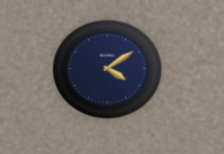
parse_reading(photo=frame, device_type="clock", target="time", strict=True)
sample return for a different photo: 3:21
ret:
4:09
